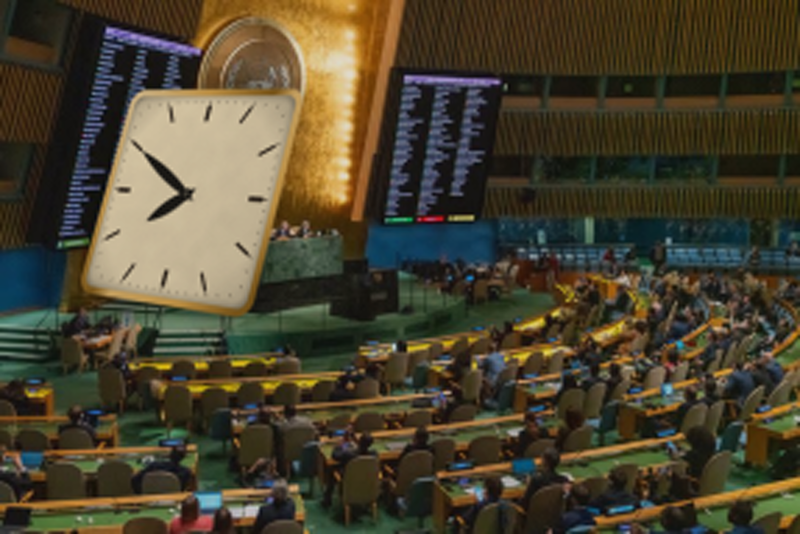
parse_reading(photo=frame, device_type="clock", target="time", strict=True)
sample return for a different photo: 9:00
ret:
7:50
